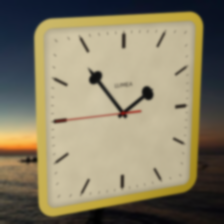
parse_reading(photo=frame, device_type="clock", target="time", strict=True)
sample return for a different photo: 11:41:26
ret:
1:53:45
